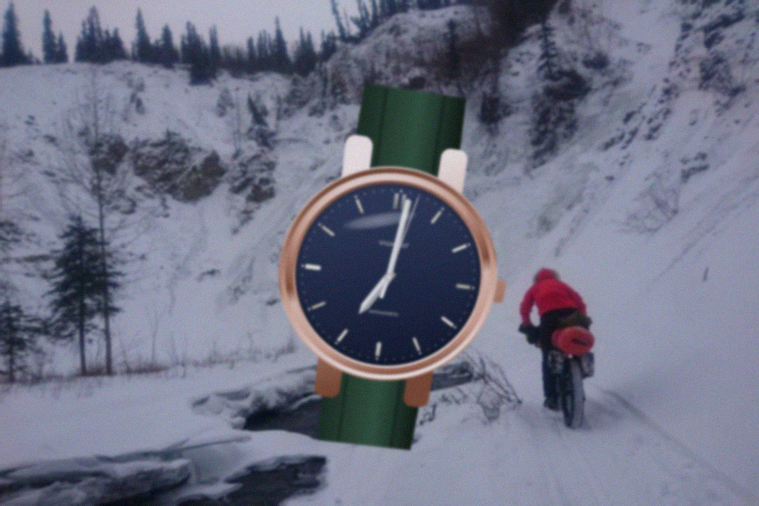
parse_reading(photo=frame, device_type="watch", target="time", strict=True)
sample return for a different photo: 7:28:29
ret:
7:01:02
